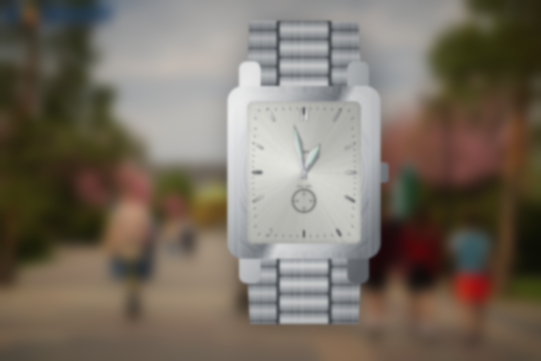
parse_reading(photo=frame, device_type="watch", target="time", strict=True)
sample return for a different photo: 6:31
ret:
12:58
